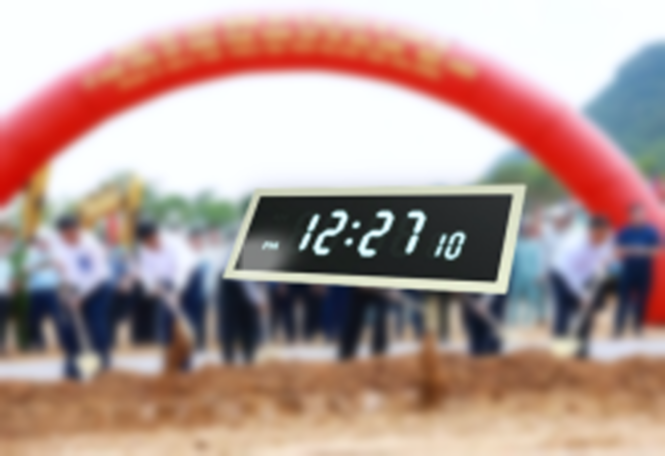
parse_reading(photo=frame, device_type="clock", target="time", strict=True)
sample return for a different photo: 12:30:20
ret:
12:27:10
